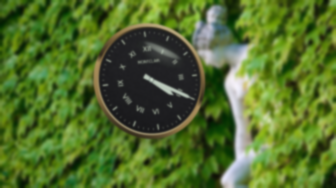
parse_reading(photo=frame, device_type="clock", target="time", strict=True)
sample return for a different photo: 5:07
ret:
4:20
